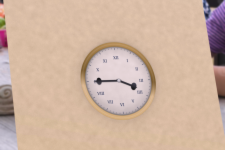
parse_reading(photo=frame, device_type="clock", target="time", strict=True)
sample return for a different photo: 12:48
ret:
3:45
